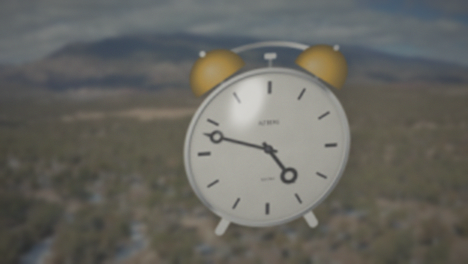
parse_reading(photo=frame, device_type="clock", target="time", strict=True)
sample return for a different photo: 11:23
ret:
4:48
